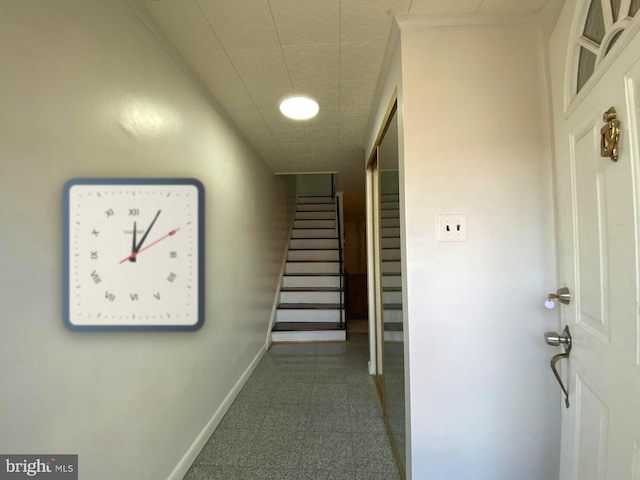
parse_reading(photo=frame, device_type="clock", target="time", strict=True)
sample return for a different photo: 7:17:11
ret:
12:05:10
